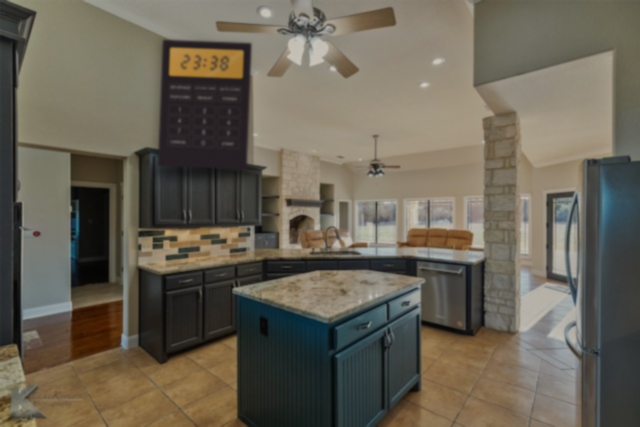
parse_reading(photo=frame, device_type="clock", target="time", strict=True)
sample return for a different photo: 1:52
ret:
23:38
